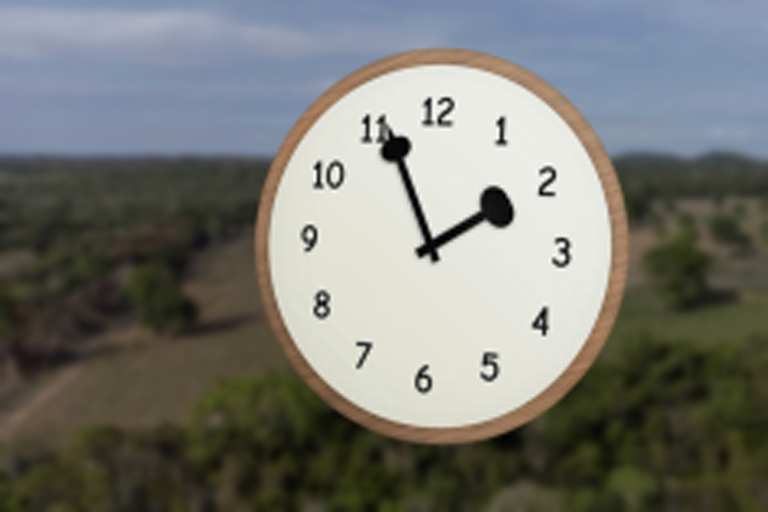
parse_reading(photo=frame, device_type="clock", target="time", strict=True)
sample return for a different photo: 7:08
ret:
1:56
